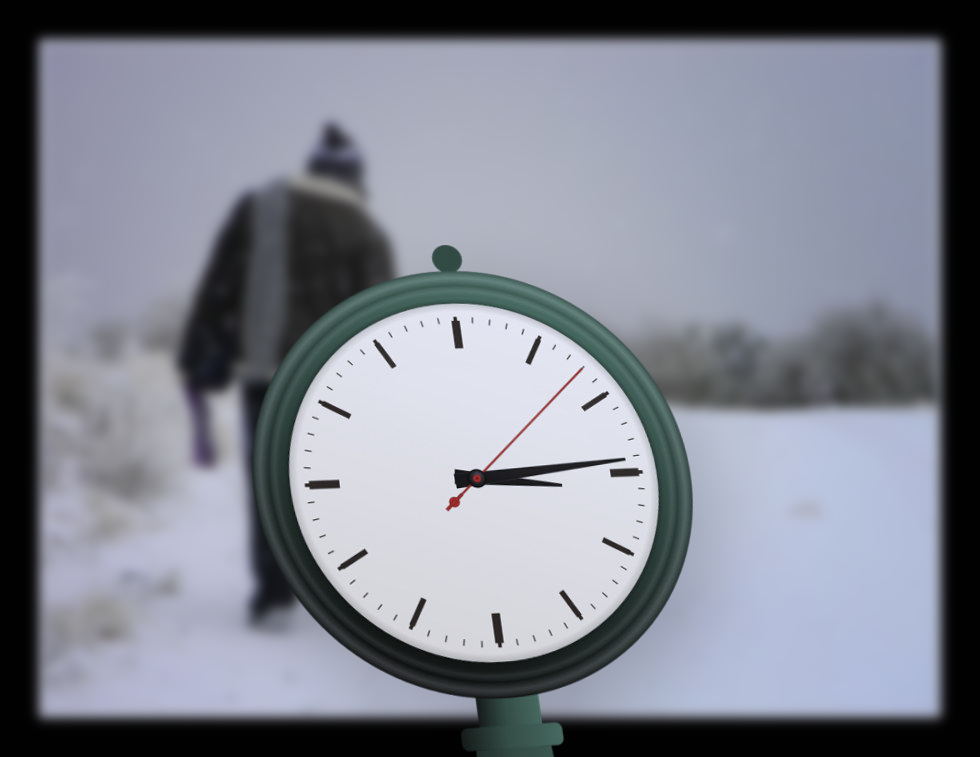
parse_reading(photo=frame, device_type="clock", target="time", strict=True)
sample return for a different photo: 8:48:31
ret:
3:14:08
